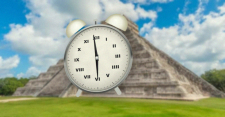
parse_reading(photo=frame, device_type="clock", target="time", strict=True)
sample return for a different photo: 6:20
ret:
5:59
